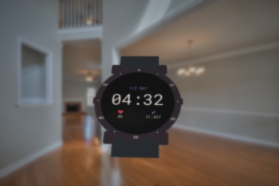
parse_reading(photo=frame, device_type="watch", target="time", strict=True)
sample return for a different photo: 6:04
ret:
4:32
